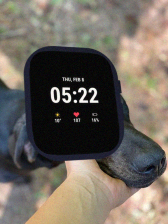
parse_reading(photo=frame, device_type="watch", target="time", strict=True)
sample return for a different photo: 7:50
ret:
5:22
